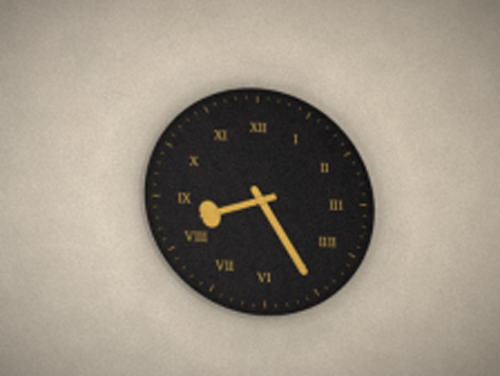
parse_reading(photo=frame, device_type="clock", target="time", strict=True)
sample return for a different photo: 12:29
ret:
8:25
